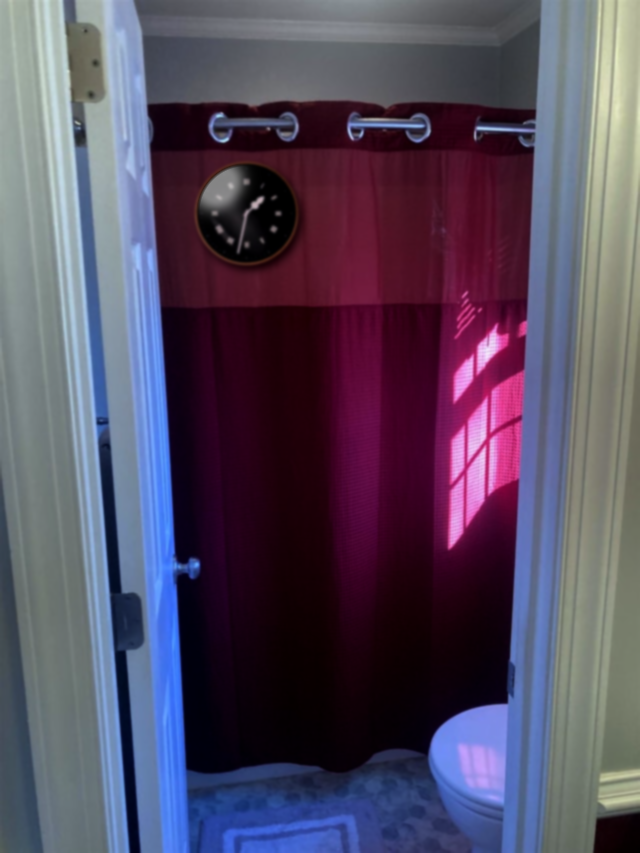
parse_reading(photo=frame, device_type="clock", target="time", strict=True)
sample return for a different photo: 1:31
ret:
1:32
